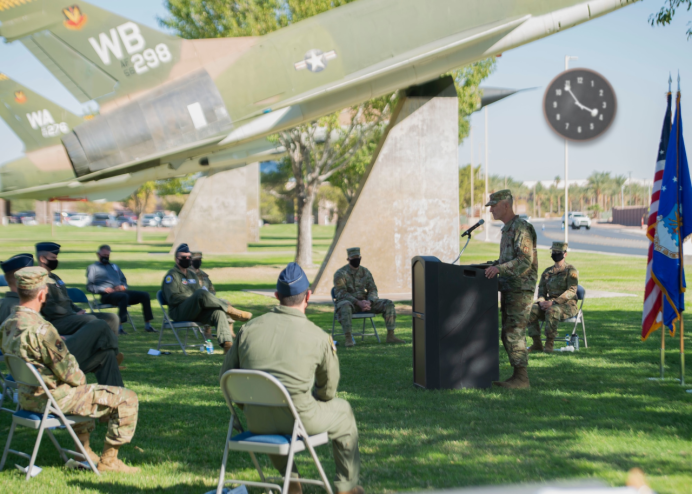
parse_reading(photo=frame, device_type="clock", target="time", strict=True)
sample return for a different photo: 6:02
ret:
3:54
